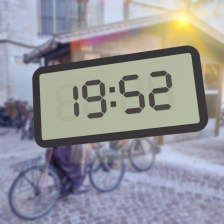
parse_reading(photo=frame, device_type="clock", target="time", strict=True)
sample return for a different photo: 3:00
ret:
19:52
